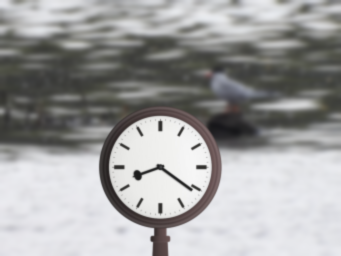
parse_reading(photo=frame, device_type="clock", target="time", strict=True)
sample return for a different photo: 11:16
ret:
8:21
